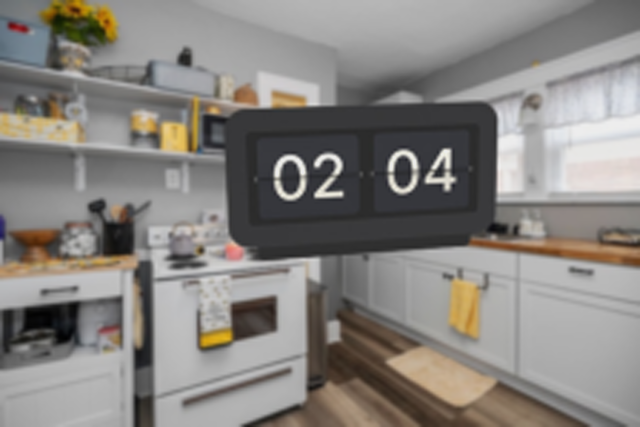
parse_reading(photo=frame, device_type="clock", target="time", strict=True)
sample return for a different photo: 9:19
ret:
2:04
